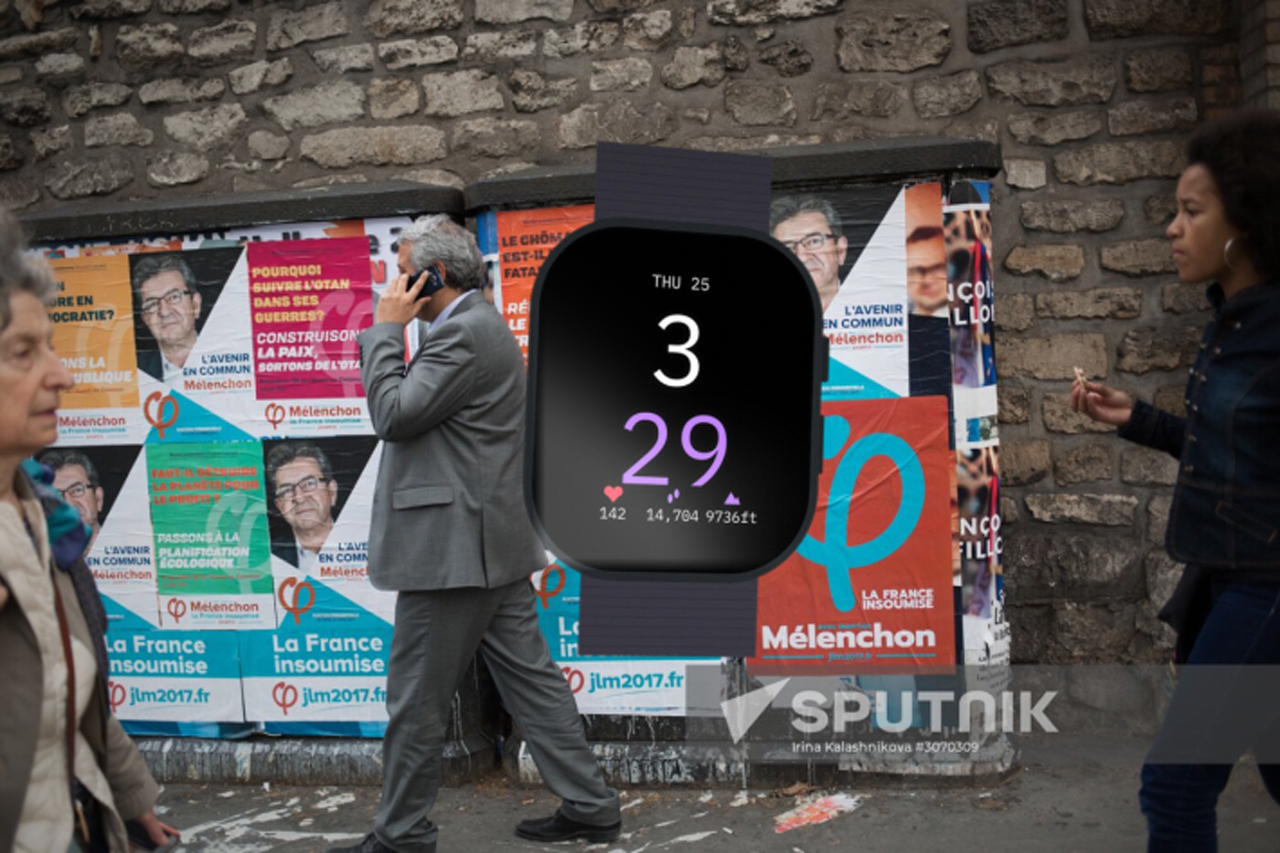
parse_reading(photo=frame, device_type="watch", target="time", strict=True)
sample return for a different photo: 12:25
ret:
3:29
